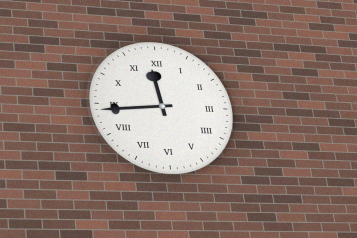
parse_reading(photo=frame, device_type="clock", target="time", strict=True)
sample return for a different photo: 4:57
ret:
11:44
